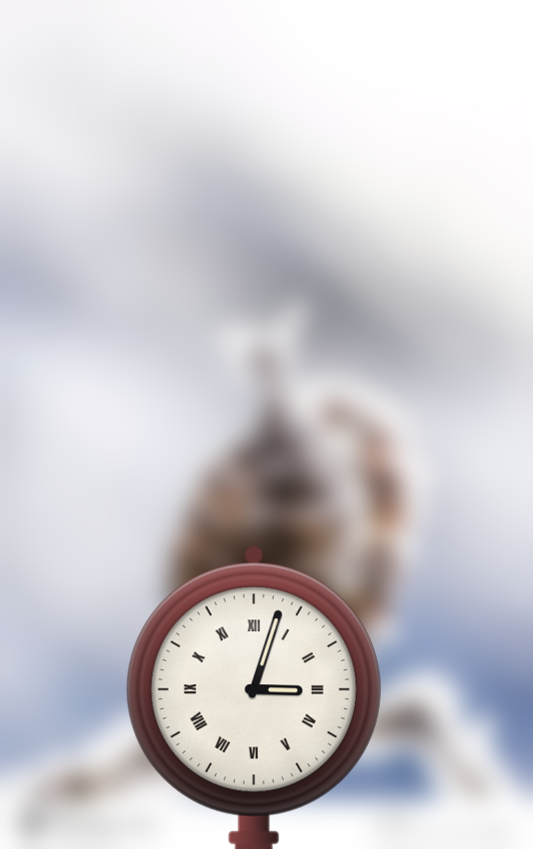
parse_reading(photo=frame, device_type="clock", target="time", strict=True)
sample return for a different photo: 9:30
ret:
3:03
